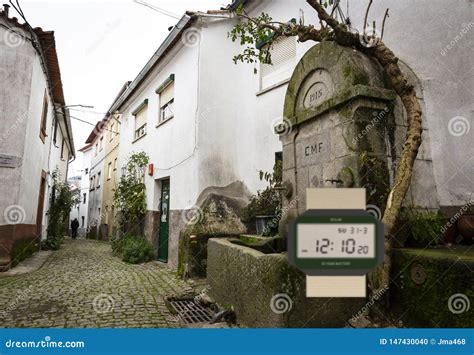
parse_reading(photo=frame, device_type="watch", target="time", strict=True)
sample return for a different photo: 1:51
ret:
12:10
